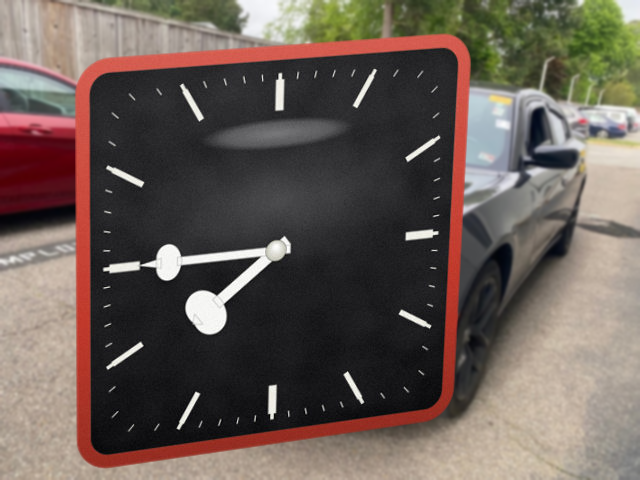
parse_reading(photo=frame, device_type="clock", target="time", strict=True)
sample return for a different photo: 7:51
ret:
7:45
